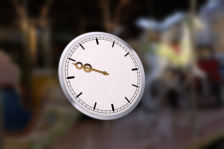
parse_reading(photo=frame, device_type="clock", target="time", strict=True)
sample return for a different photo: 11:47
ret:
9:49
